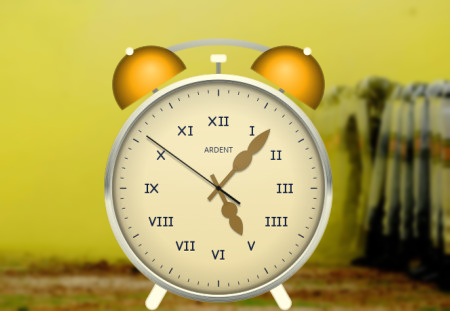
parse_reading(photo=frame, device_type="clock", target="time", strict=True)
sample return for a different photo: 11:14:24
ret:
5:06:51
